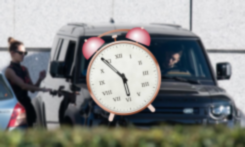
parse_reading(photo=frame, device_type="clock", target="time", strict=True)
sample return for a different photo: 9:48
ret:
5:54
